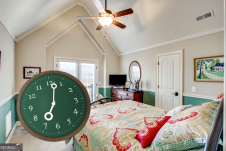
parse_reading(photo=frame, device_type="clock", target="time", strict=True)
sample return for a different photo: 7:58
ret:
7:02
